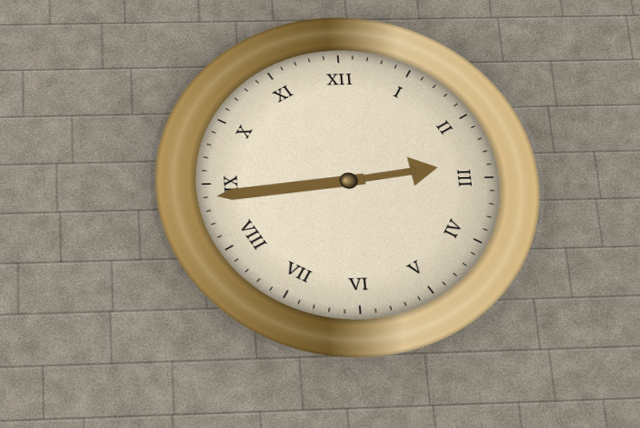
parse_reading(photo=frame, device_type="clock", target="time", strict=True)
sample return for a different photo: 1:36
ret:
2:44
